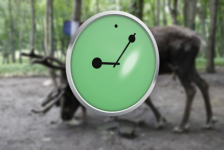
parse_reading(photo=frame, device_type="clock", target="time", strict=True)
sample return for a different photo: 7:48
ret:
9:06
